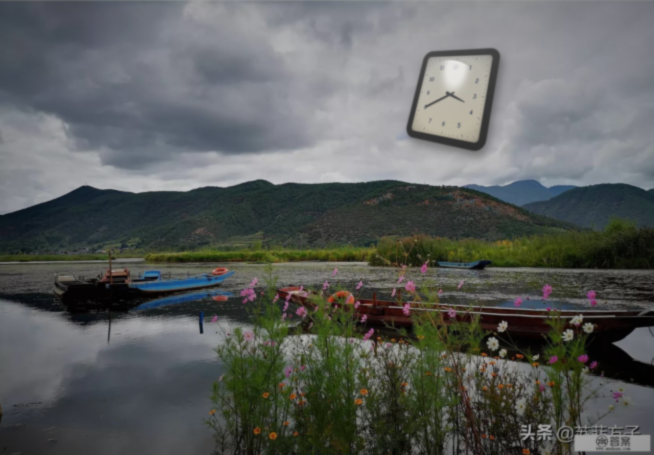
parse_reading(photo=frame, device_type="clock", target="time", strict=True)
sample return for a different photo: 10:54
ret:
3:40
